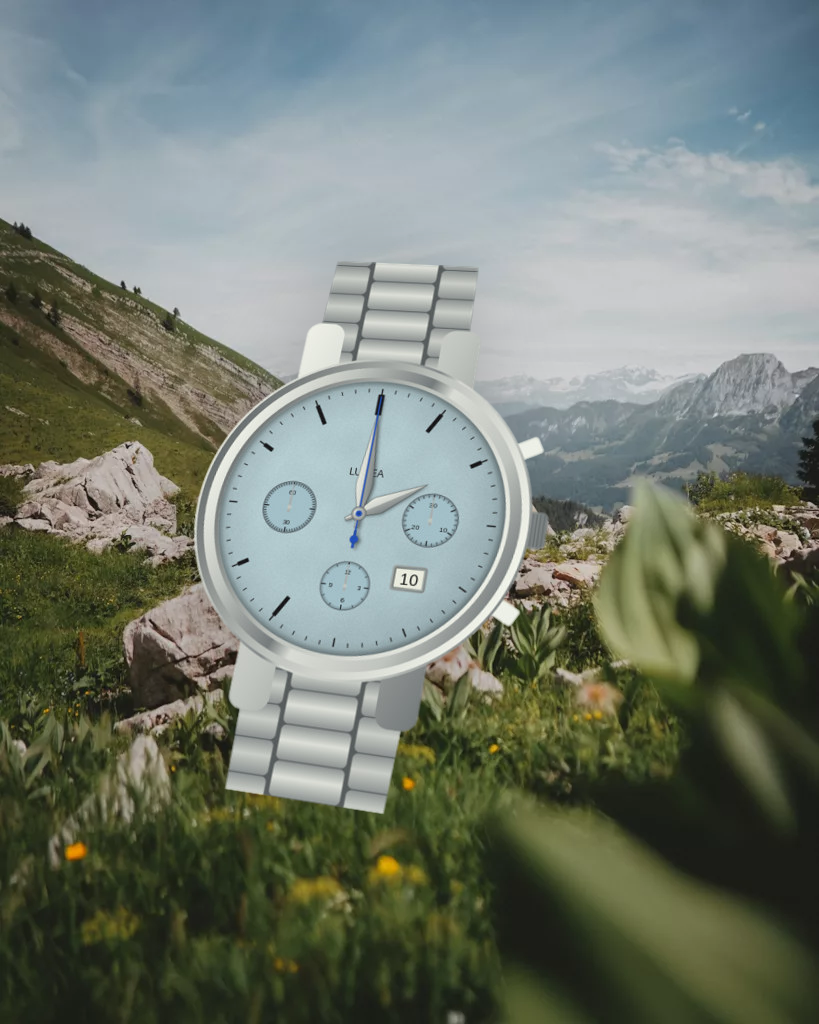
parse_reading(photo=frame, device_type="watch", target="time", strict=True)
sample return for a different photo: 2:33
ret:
2:00
